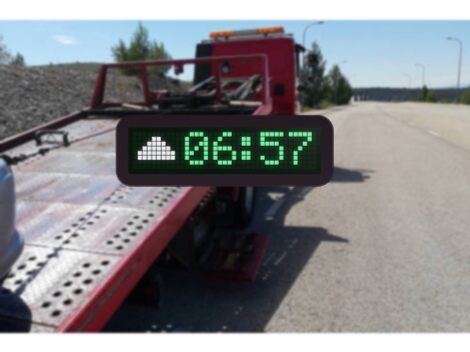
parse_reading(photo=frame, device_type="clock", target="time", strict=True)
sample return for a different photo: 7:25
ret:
6:57
